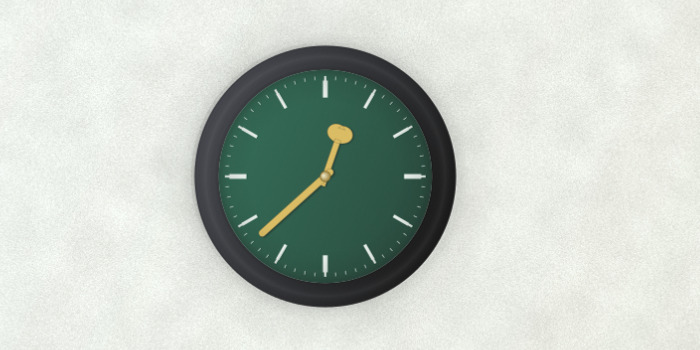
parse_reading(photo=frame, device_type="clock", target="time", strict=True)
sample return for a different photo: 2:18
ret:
12:38
